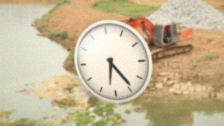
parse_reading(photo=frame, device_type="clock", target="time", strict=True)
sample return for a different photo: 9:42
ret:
6:24
